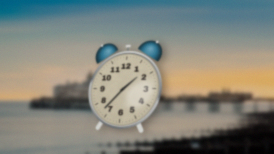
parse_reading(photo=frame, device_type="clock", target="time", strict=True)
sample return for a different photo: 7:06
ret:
1:37
